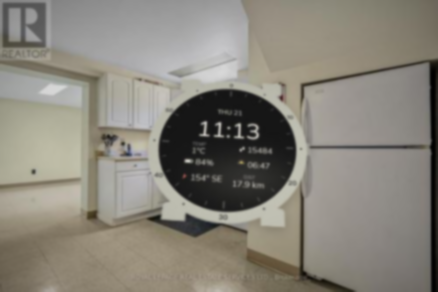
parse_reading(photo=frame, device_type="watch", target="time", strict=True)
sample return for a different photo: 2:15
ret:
11:13
